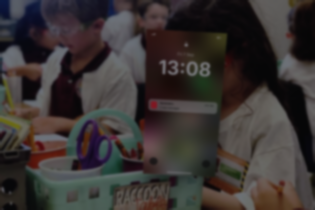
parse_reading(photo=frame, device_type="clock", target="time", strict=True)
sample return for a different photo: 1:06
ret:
13:08
